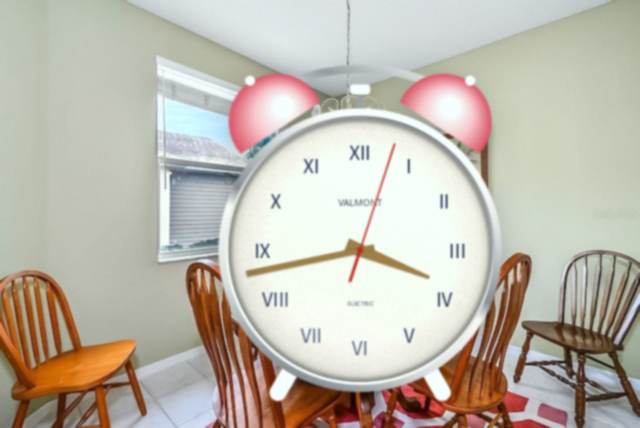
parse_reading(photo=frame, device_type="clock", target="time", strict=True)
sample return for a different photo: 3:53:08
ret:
3:43:03
